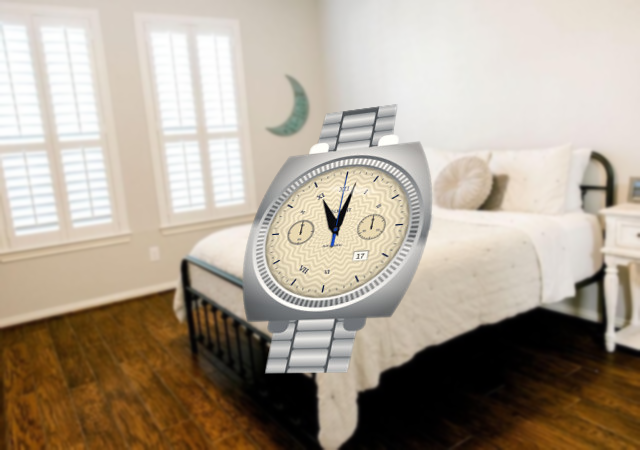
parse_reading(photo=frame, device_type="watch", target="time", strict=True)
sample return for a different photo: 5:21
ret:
11:02
